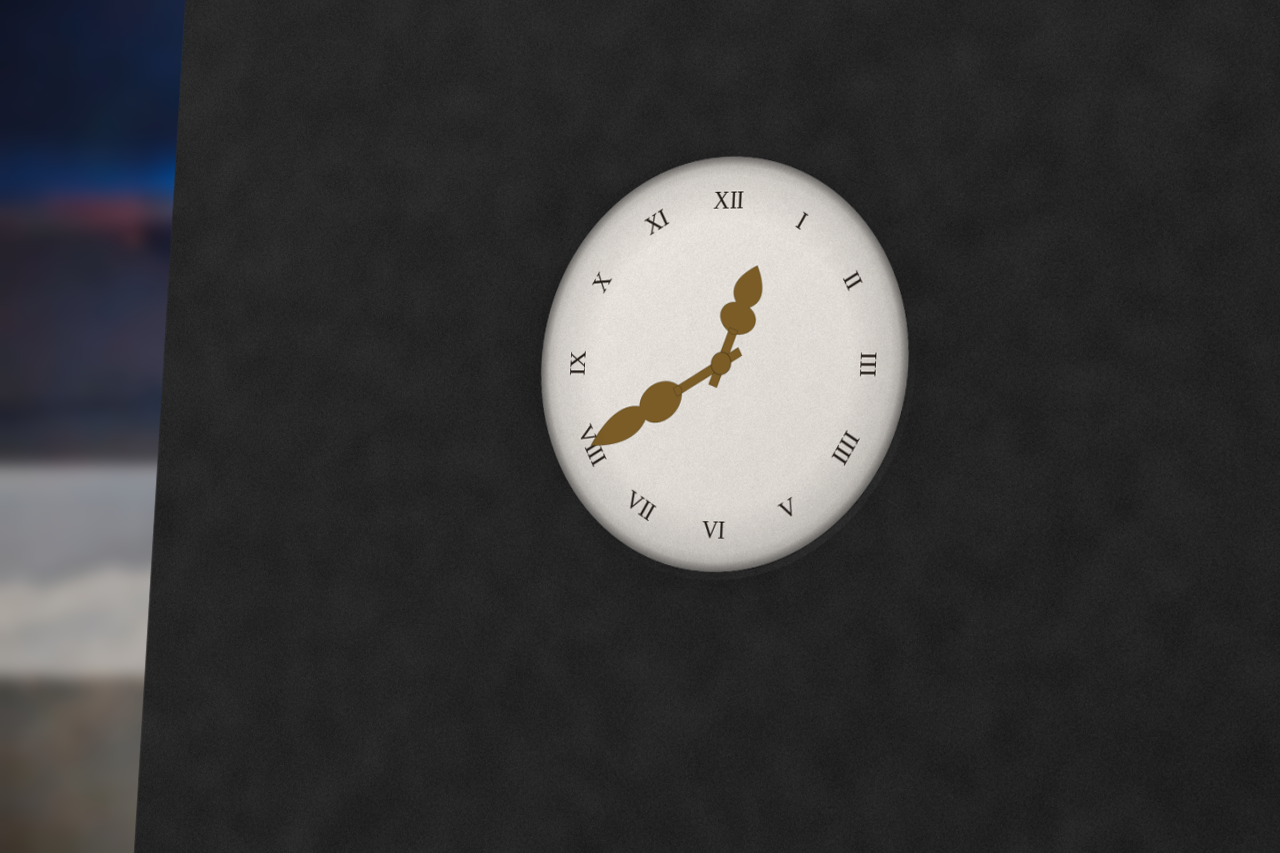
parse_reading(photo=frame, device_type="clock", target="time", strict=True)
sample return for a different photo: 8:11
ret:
12:40
